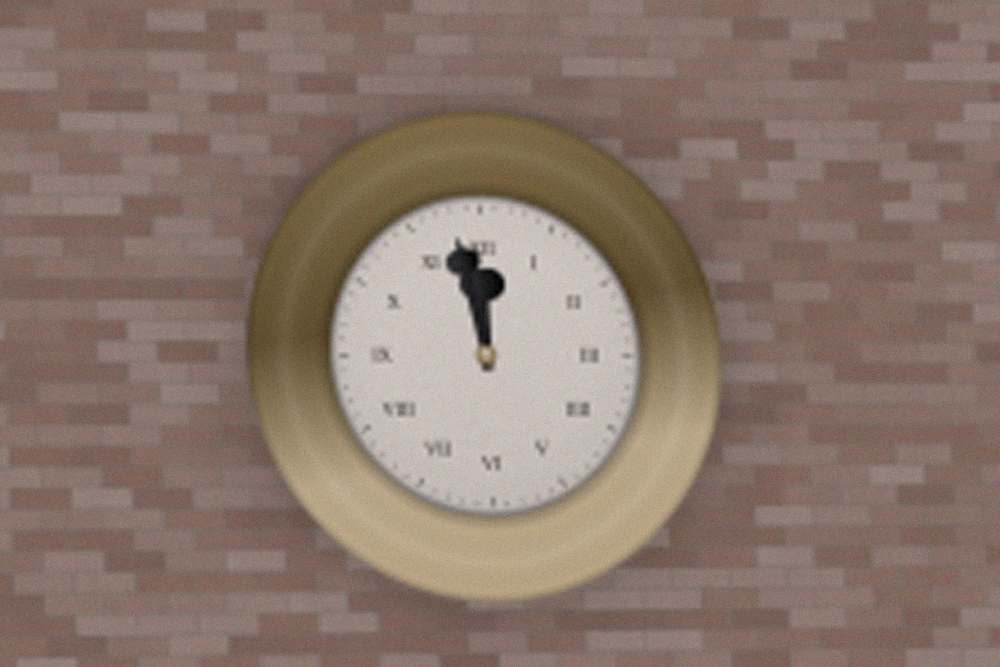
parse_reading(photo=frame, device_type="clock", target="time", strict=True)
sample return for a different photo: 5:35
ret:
11:58
